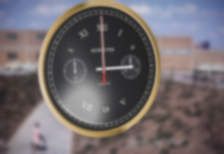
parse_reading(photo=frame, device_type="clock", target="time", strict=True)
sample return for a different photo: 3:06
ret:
3:00
